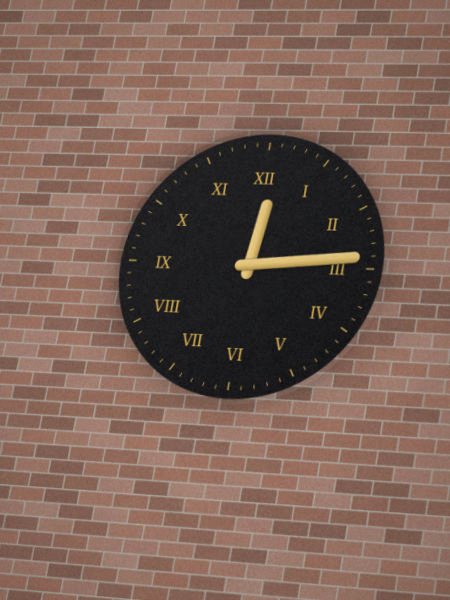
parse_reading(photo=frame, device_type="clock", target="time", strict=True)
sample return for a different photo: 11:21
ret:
12:14
